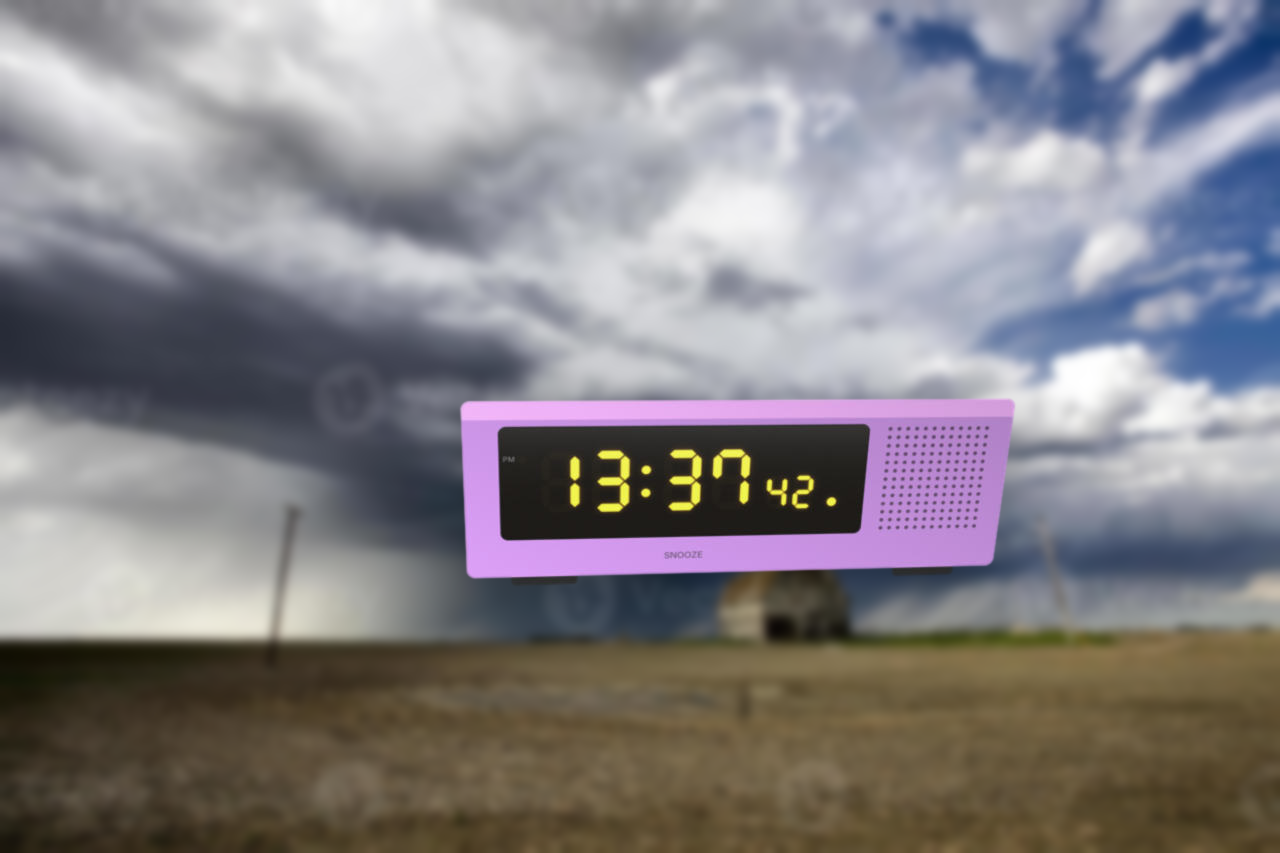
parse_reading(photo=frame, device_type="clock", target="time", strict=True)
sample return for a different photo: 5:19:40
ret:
13:37:42
